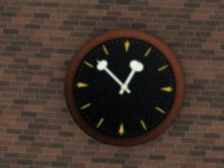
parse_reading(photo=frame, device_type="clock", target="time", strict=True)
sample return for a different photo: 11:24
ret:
12:52
